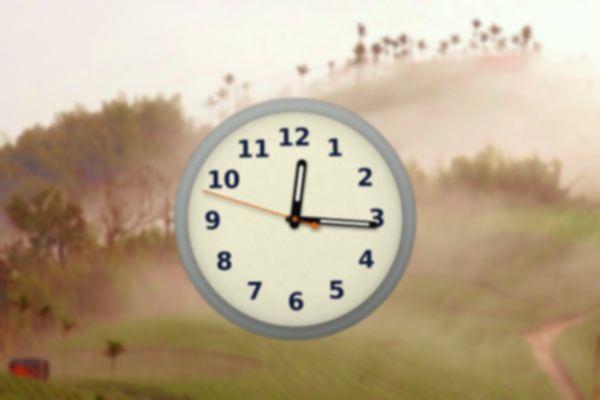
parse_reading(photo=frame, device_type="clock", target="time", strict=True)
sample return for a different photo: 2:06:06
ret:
12:15:48
